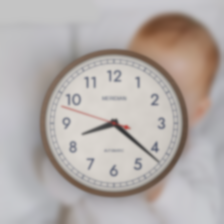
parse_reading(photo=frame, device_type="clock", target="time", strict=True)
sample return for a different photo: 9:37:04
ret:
8:21:48
